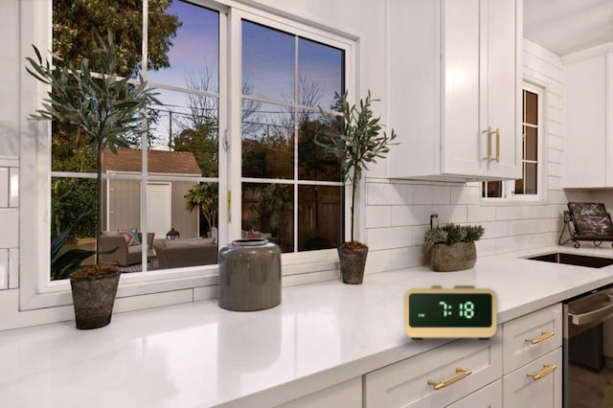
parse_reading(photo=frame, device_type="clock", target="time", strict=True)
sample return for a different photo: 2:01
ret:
7:18
